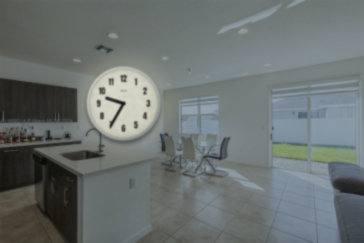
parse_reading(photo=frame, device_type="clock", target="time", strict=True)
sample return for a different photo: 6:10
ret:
9:35
